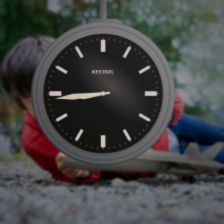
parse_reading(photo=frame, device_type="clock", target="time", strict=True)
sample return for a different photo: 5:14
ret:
8:44
